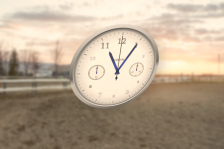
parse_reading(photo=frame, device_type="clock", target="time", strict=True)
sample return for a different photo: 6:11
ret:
11:05
